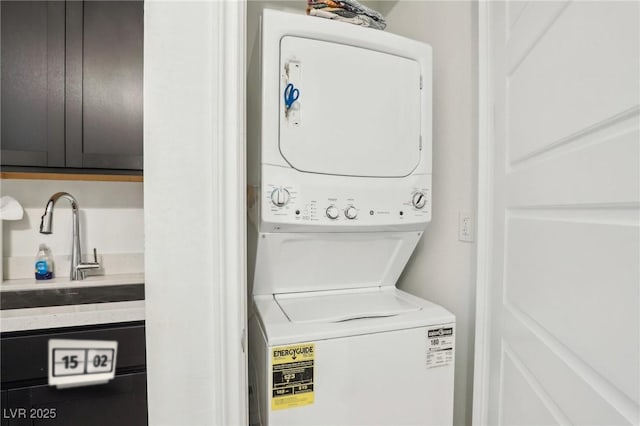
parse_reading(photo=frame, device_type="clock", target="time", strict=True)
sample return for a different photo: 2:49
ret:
15:02
